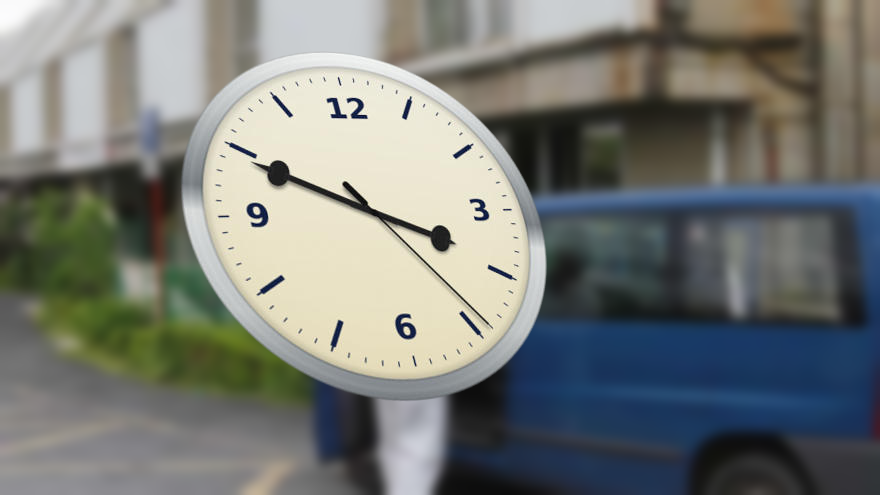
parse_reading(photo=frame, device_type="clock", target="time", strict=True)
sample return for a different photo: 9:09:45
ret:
3:49:24
